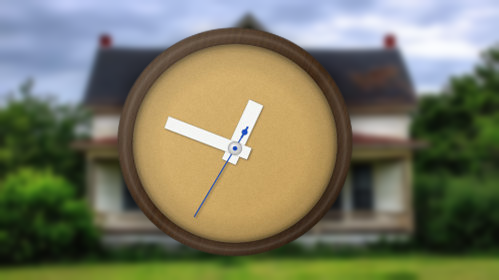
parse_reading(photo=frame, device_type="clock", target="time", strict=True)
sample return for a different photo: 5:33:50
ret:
12:48:35
